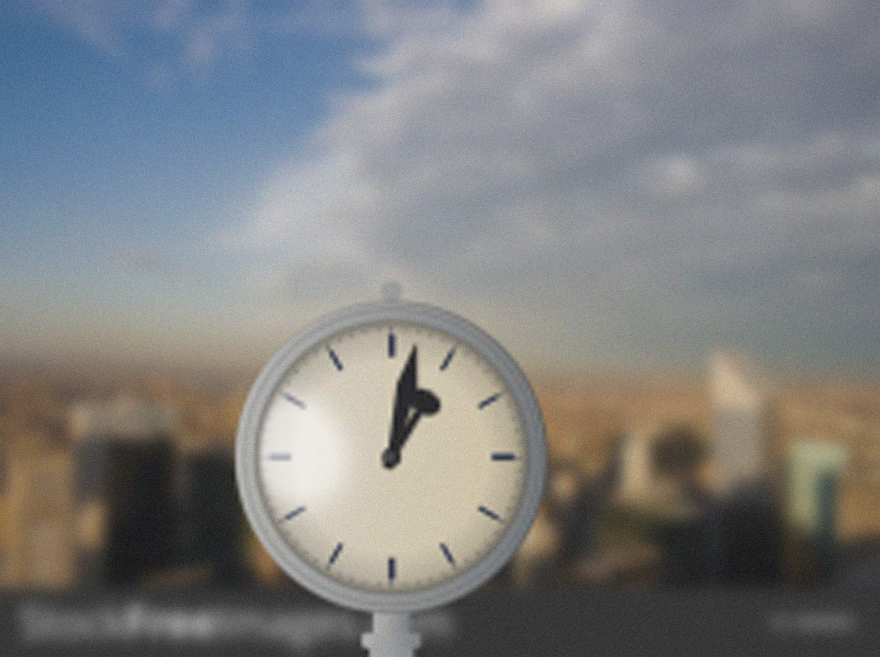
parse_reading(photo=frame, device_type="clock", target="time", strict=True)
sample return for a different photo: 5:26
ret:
1:02
